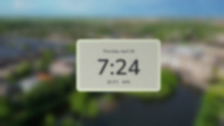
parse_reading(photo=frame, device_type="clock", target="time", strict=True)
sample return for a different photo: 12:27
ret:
7:24
